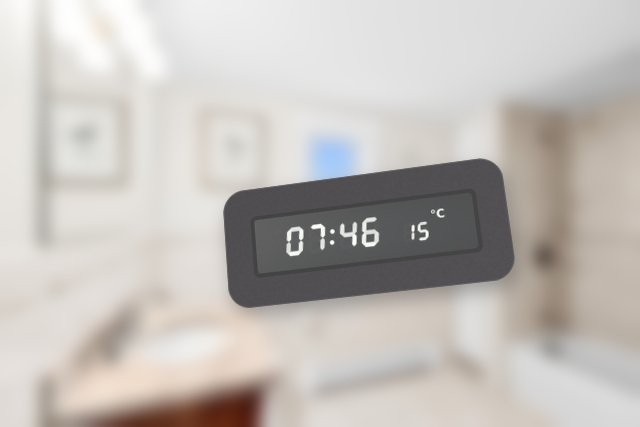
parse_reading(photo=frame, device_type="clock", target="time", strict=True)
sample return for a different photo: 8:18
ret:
7:46
